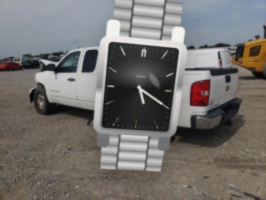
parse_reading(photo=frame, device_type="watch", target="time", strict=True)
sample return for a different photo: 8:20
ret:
5:20
